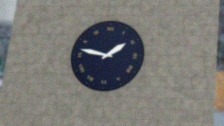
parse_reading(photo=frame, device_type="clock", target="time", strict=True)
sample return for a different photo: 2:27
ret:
1:47
